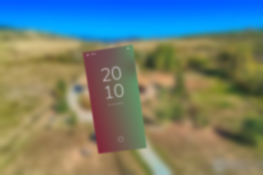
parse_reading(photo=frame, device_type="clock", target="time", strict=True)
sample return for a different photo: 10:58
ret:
20:10
